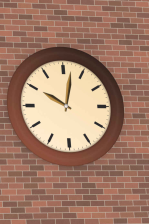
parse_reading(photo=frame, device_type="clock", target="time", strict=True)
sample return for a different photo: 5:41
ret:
10:02
